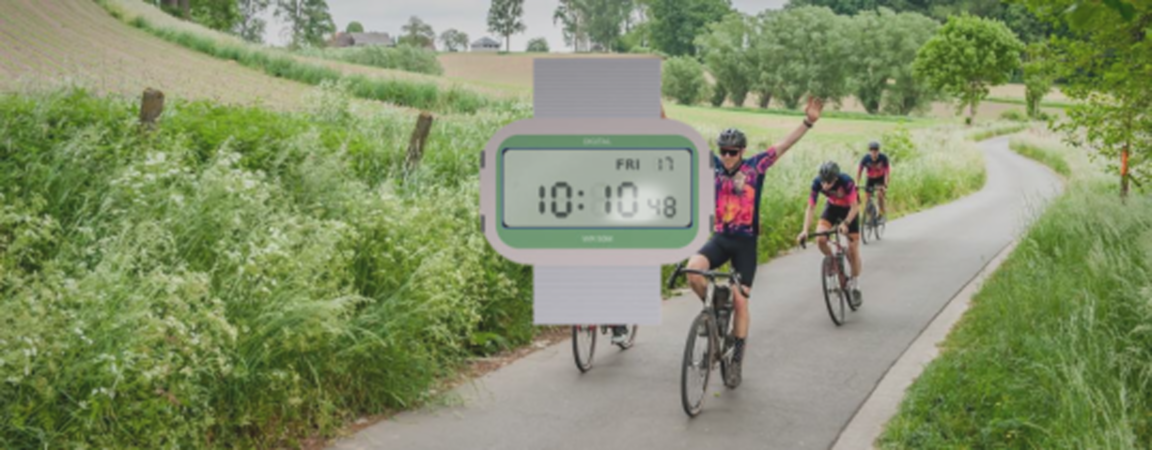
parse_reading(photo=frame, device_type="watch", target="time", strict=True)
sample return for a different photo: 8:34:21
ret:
10:10:48
